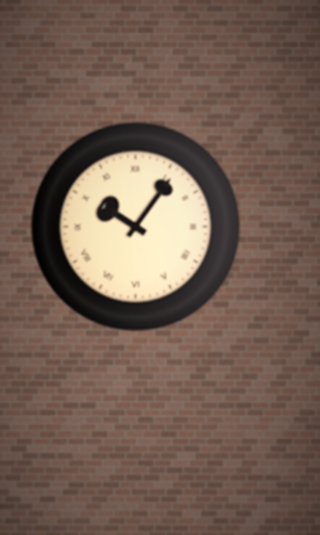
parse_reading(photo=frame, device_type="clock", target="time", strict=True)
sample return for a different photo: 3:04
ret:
10:06
